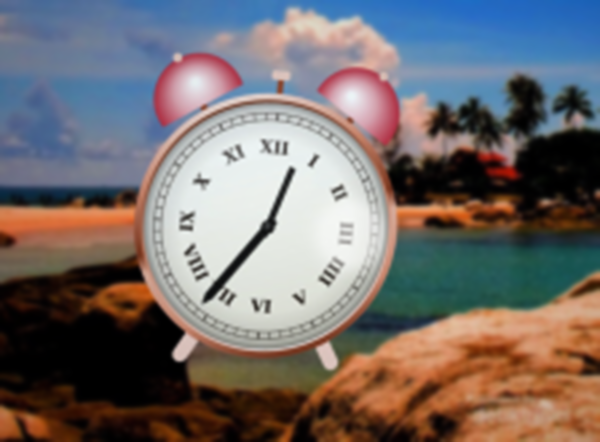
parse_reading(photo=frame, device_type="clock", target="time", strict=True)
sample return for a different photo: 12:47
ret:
12:36
